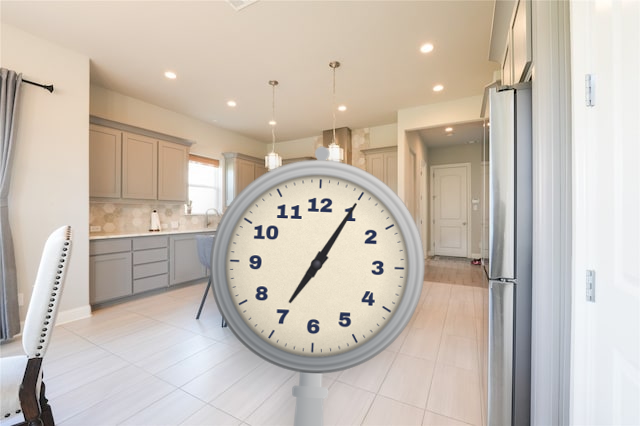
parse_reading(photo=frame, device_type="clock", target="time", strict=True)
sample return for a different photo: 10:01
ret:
7:05
